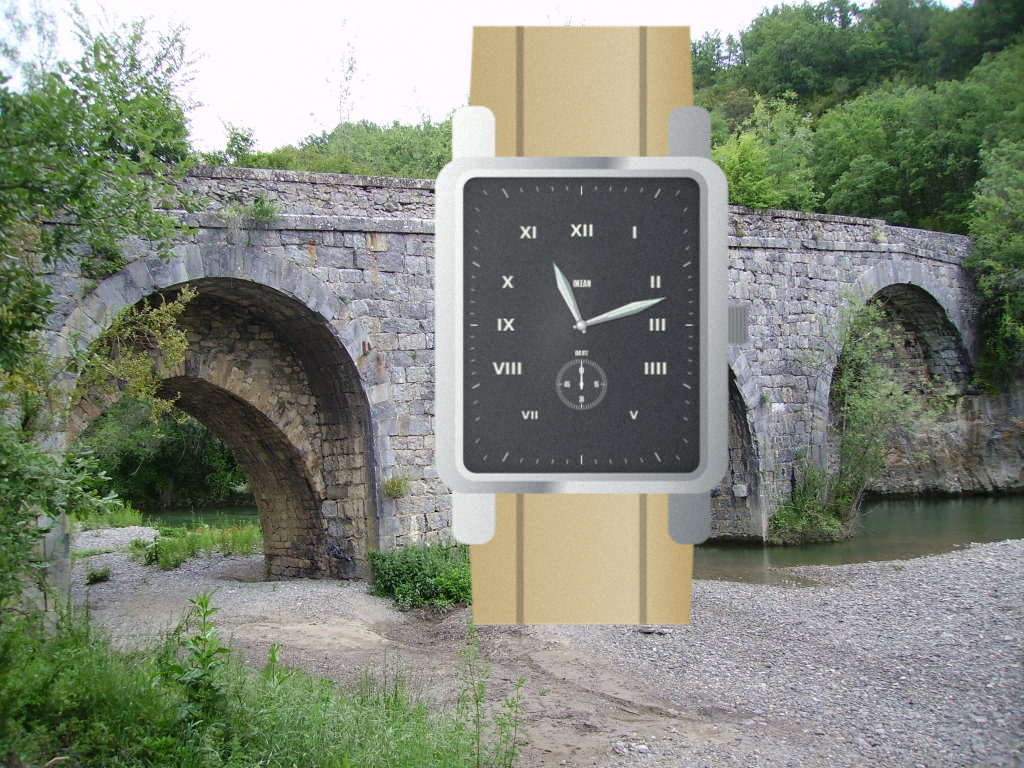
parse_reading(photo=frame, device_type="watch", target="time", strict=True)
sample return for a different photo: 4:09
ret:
11:12
